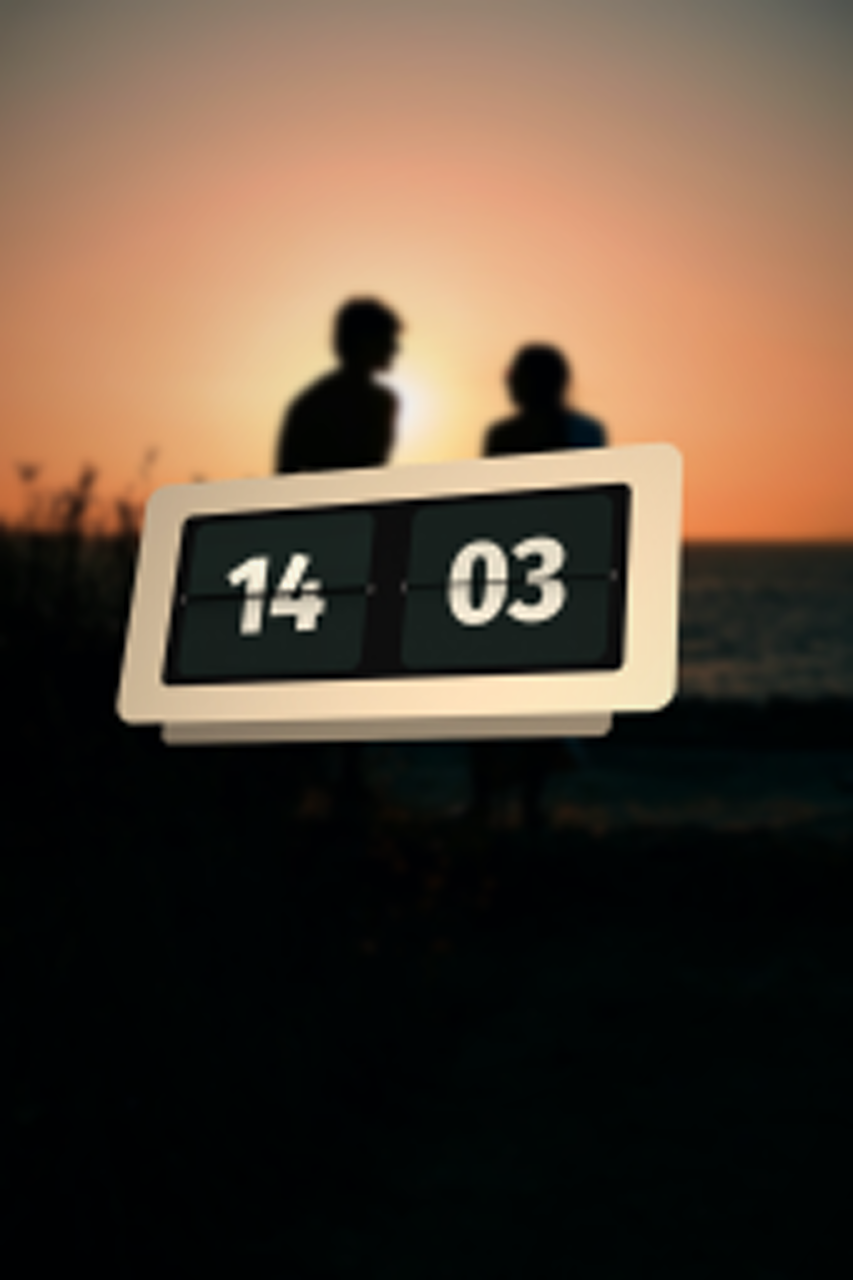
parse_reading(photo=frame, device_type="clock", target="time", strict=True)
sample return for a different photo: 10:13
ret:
14:03
